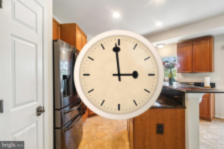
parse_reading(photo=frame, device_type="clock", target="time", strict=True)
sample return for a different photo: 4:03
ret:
2:59
